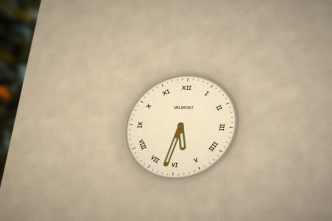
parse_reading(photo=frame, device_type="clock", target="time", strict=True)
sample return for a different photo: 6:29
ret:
5:32
